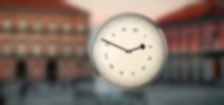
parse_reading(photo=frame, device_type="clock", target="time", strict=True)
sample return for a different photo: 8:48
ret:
1:46
